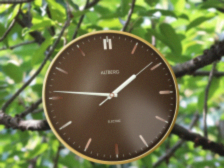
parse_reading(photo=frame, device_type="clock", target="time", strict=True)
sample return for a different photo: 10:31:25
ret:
1:46:09
